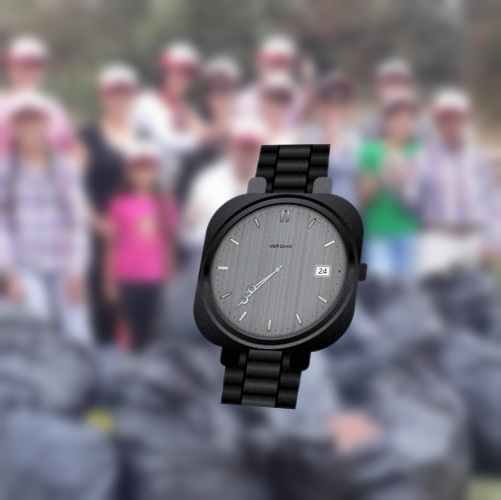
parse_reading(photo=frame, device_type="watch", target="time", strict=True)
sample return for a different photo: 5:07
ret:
7:37
